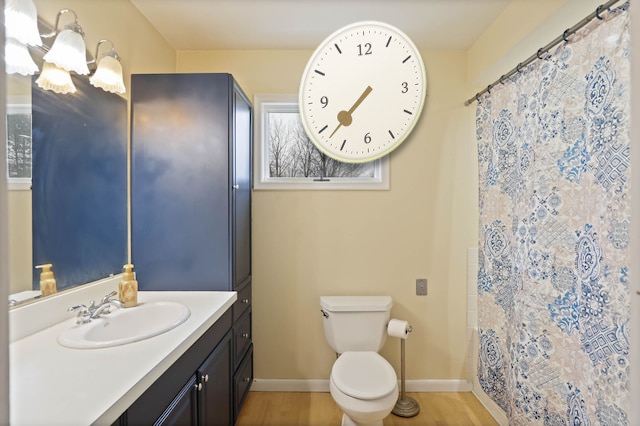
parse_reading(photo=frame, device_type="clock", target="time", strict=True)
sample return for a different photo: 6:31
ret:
7:38
